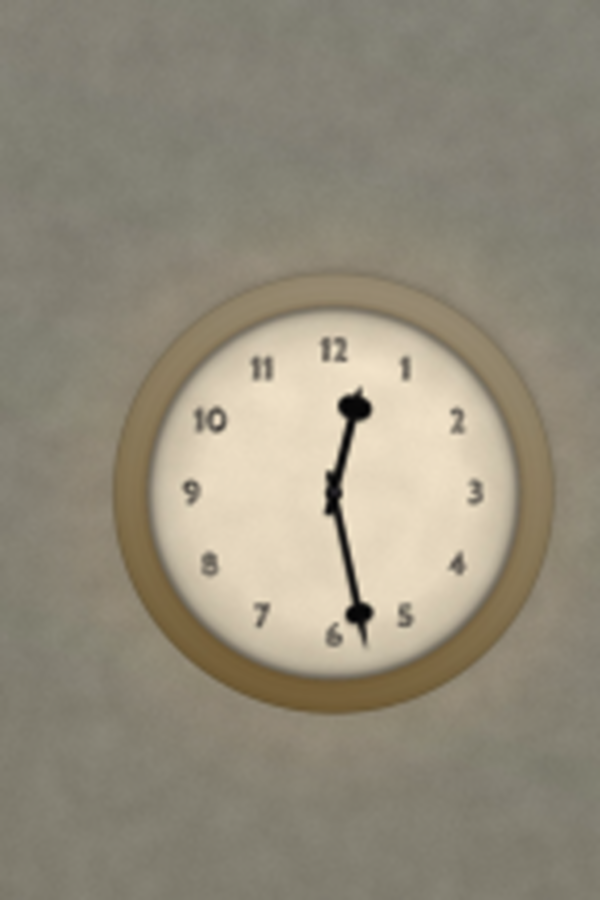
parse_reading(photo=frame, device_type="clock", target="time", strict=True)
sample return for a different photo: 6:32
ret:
12:28
